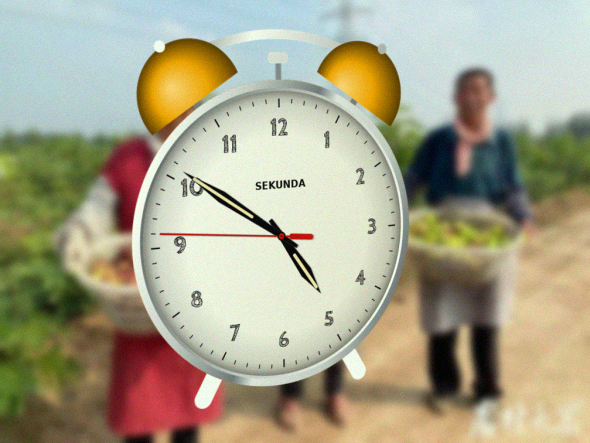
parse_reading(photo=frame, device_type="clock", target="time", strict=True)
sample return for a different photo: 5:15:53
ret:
4:50:46
